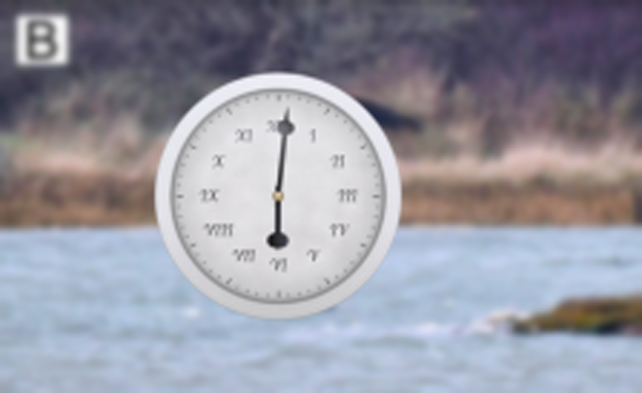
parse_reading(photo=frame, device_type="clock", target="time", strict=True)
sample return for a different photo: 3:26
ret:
6:01
